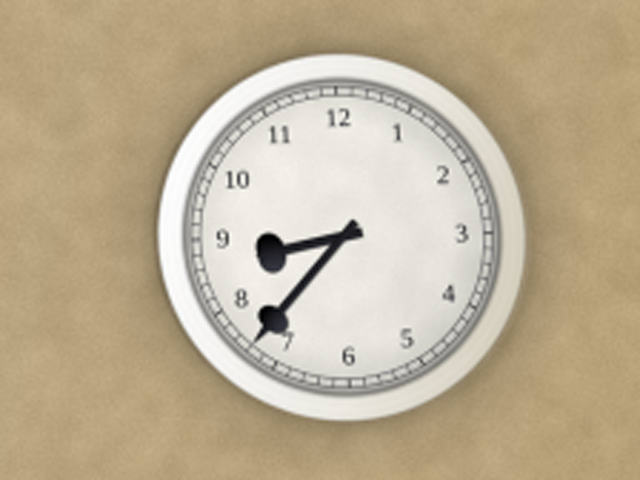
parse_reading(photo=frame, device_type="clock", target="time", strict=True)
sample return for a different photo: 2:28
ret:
8:37
